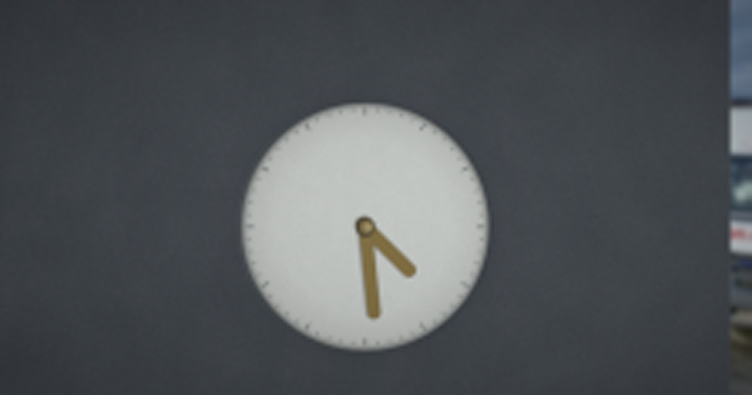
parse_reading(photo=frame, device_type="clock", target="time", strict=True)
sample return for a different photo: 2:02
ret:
4:29
